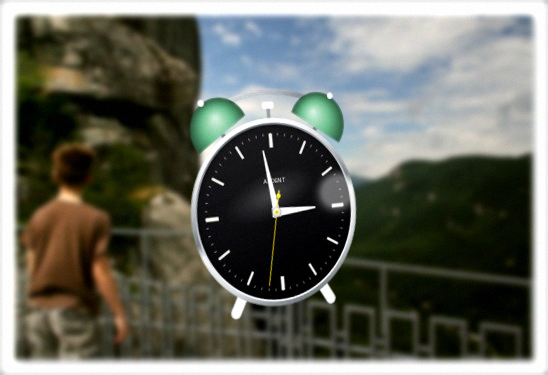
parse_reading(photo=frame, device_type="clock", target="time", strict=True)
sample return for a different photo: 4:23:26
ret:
2:58:32
